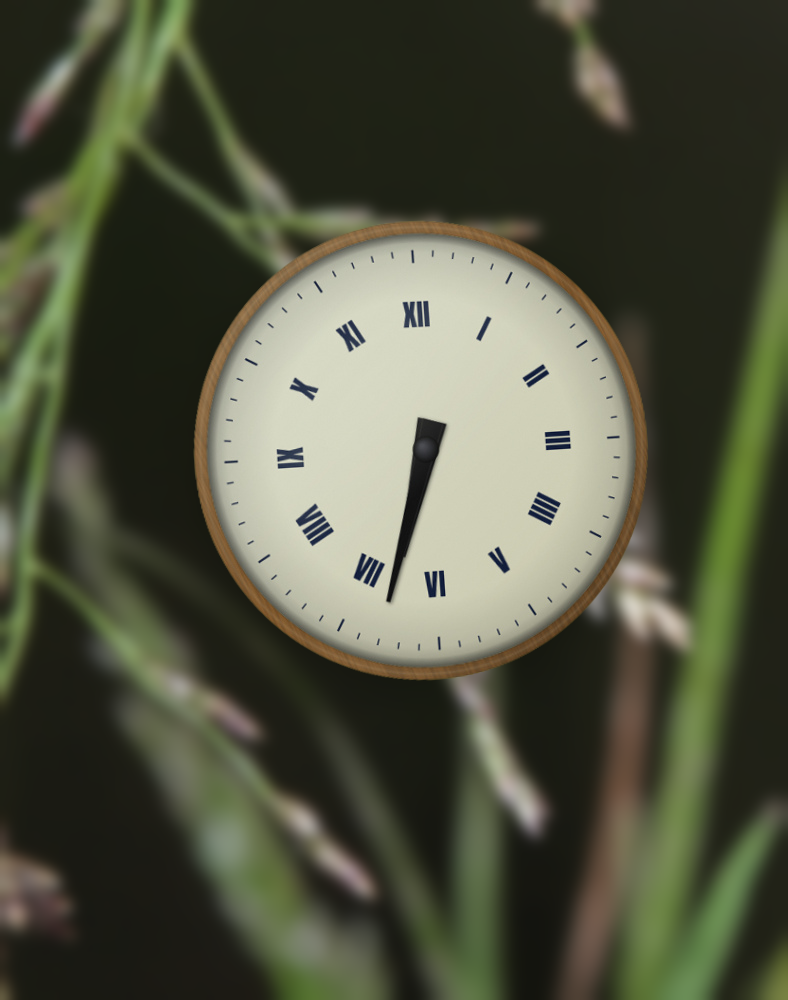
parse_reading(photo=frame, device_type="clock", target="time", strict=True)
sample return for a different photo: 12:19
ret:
6:33
